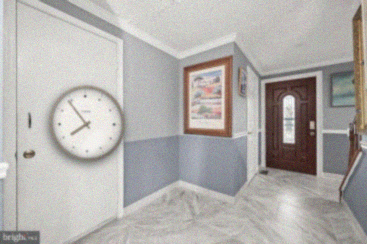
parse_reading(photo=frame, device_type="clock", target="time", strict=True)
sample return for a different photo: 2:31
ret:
7:54
